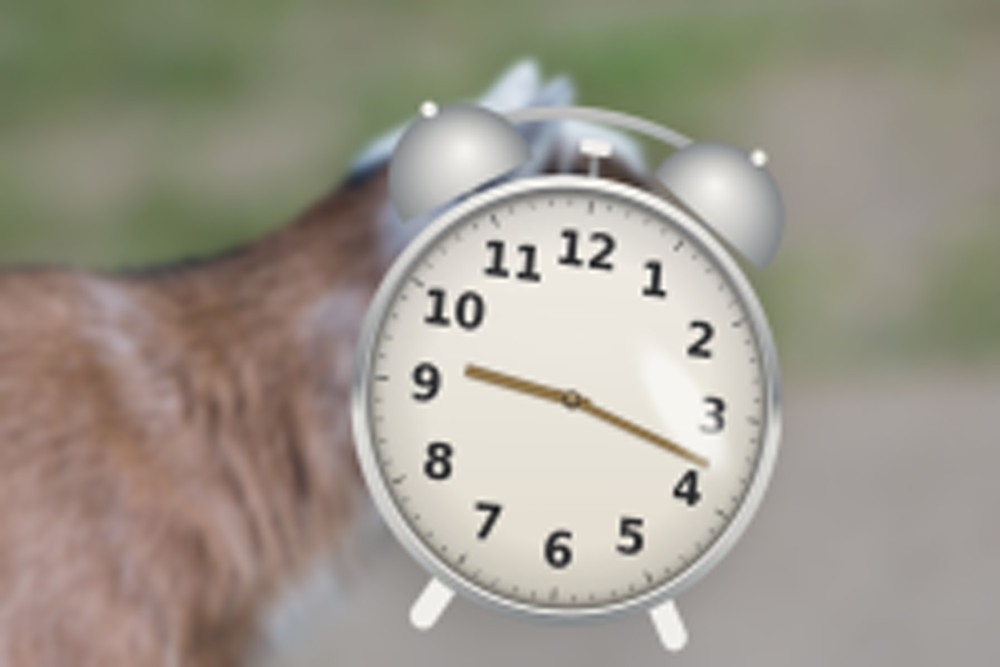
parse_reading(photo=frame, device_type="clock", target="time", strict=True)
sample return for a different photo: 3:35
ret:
9:18
